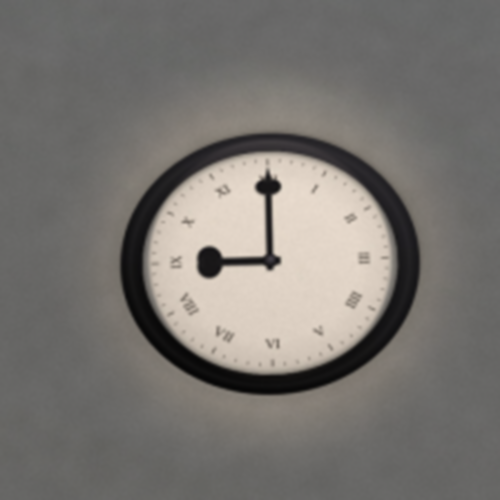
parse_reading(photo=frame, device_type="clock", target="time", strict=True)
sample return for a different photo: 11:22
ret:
9:00
